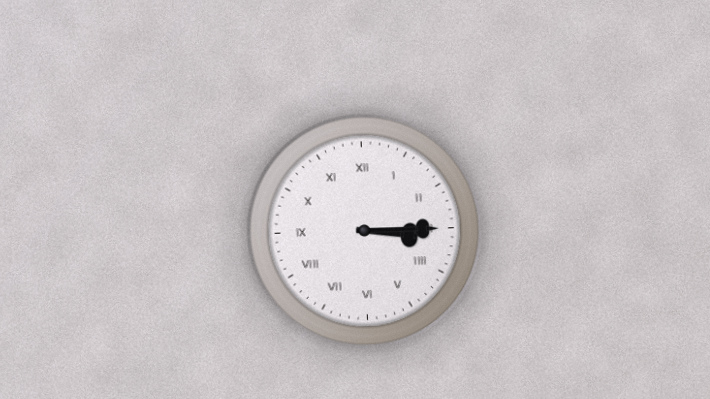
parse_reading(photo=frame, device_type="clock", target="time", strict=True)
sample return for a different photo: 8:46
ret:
3:15
